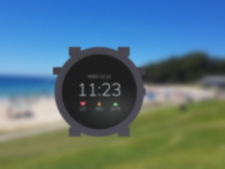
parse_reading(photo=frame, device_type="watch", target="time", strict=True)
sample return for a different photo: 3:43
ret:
11:23
